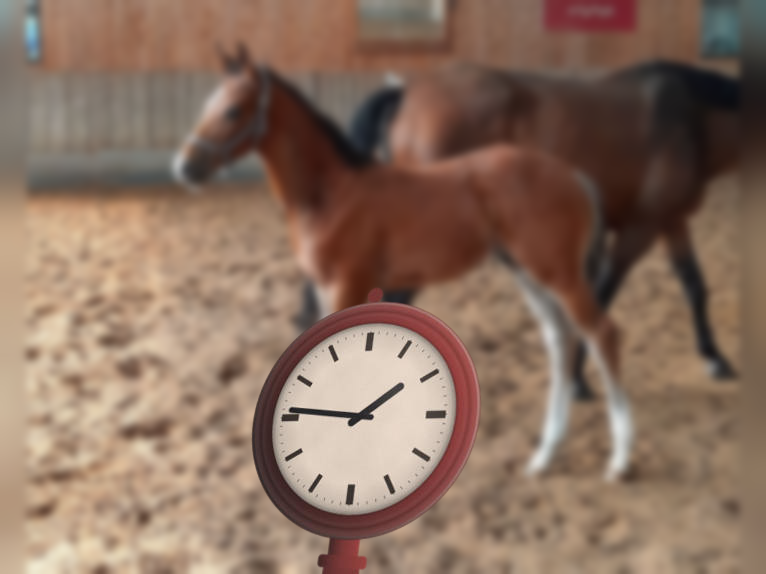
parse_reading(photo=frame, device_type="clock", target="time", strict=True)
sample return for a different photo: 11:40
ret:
1:46
